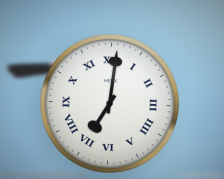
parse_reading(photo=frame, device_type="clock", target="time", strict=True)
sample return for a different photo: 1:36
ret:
7:01
